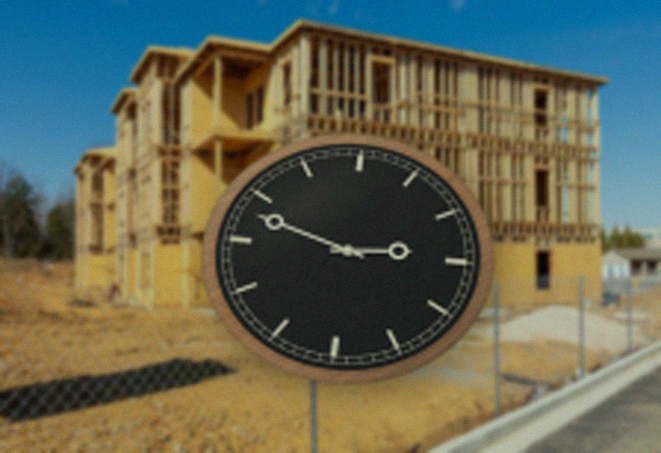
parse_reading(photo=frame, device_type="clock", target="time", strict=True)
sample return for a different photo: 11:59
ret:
2:48
